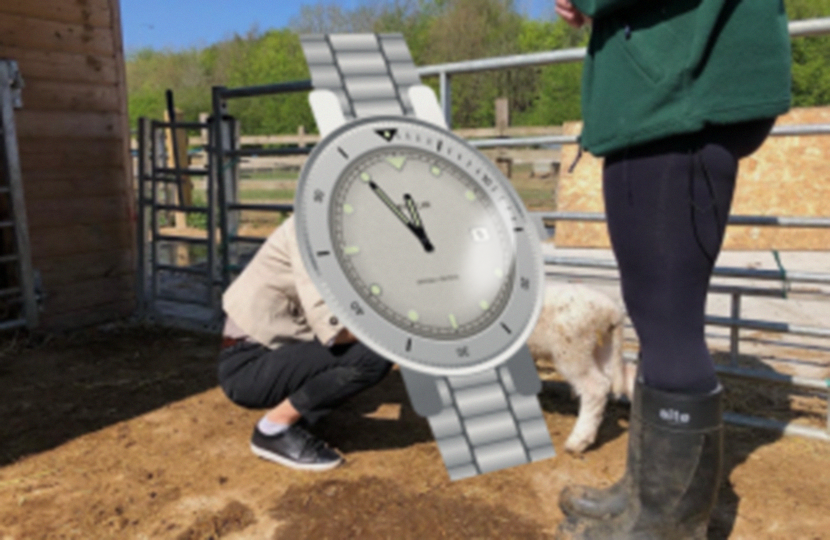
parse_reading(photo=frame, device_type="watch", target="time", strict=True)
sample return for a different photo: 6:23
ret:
11:55
